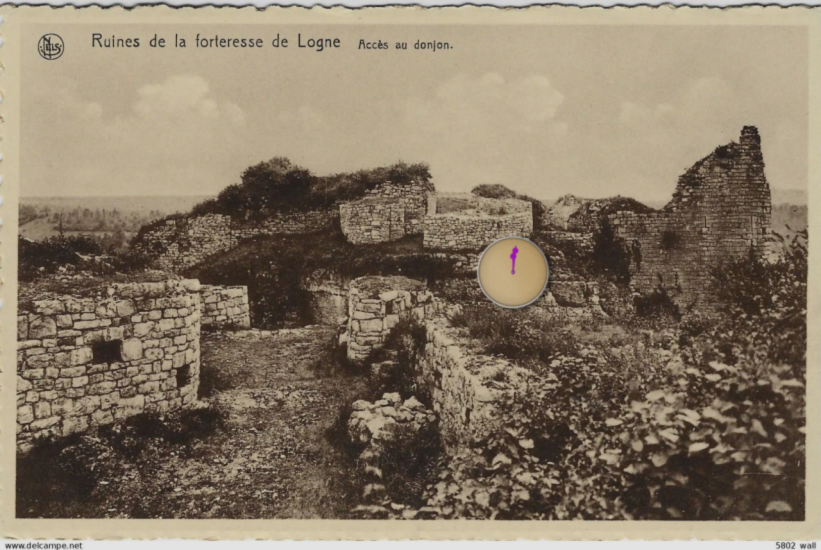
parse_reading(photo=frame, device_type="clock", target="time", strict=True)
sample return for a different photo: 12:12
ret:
12:01
